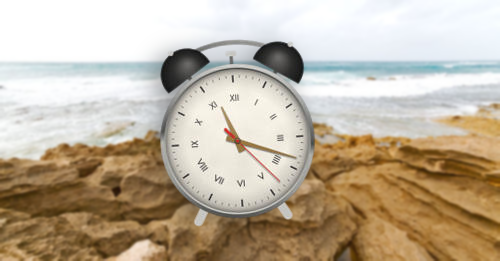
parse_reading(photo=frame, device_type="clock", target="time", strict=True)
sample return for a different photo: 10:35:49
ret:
11:18:23
